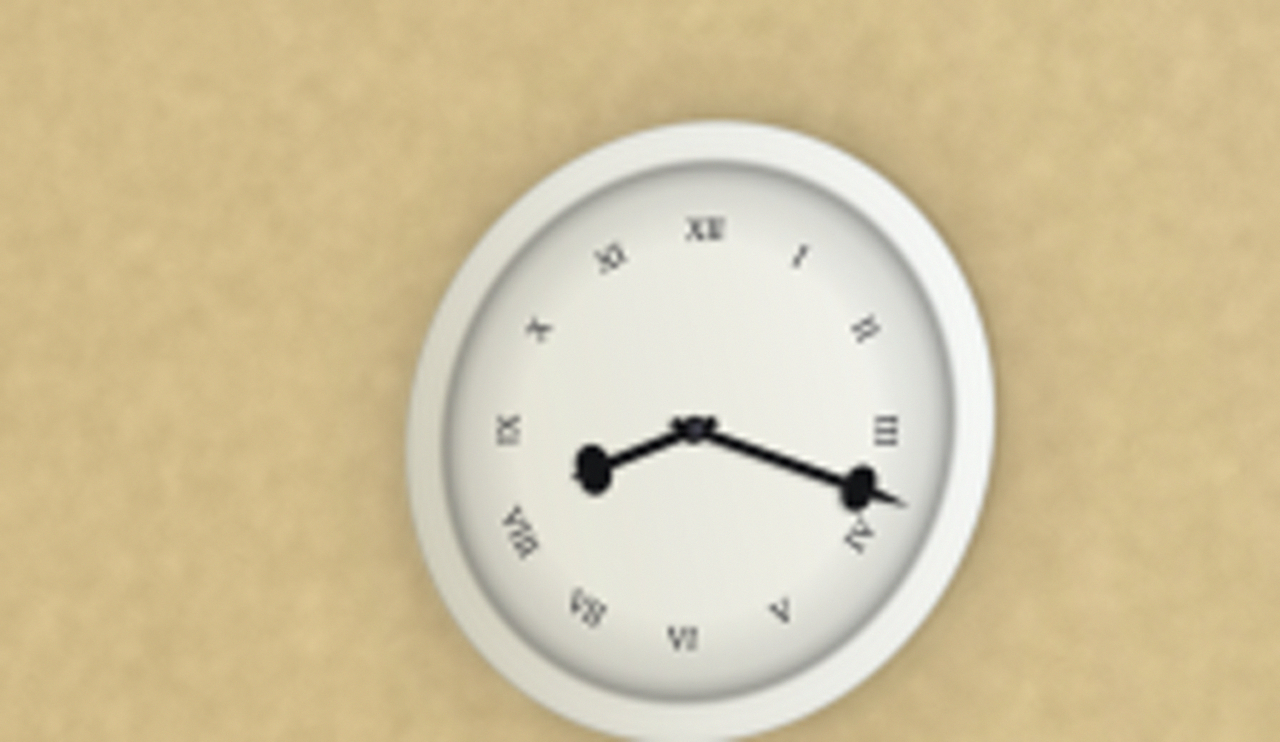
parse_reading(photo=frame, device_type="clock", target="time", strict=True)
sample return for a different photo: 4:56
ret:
8:18
